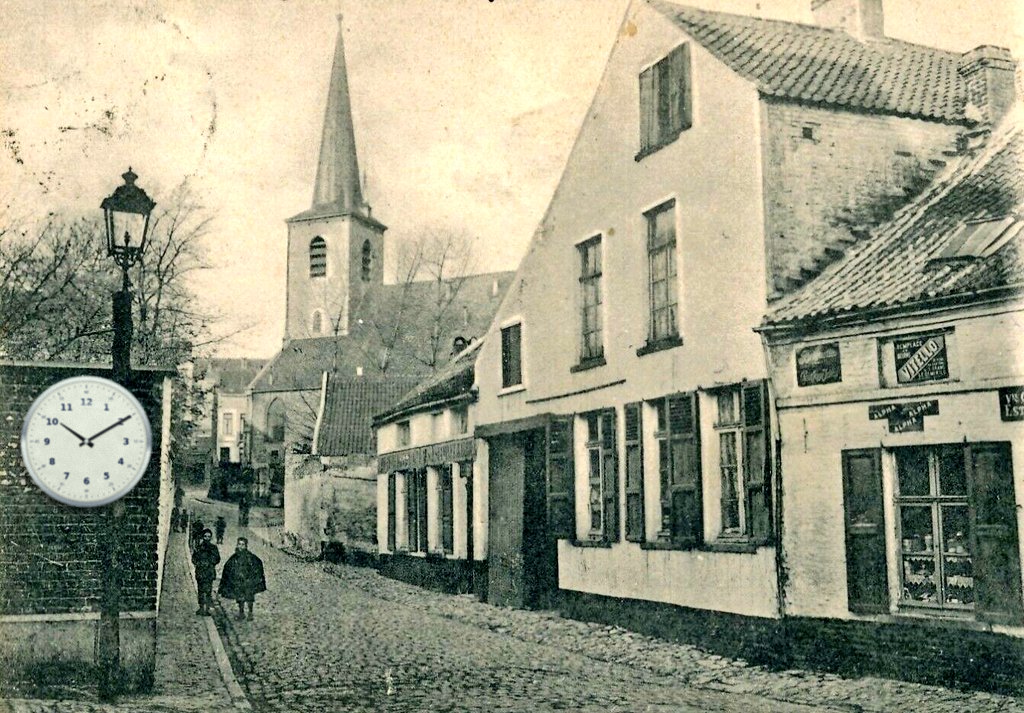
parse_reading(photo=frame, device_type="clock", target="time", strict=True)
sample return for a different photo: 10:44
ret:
10:10
